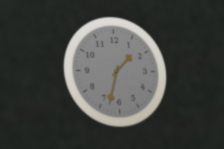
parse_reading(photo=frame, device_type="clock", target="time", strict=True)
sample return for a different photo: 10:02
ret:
1:33
